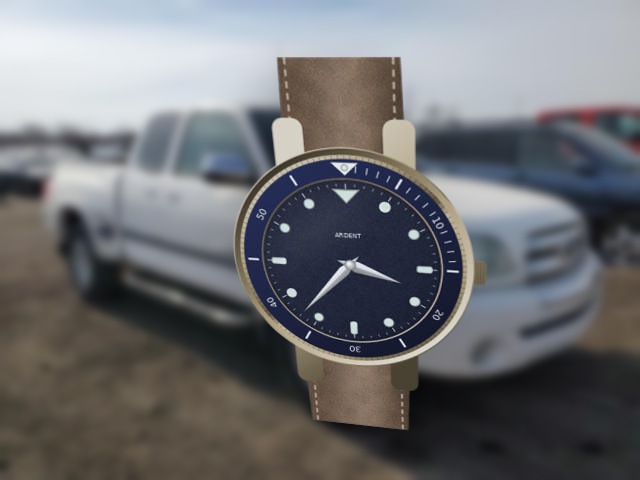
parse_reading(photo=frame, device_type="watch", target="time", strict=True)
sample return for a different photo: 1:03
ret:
3:37
